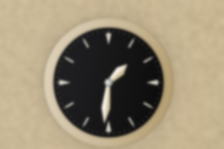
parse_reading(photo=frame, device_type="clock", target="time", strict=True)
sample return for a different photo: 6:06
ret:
1:31
